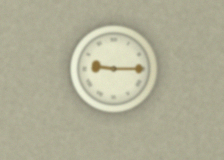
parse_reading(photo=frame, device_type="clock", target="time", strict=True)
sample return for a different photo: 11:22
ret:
9:15
